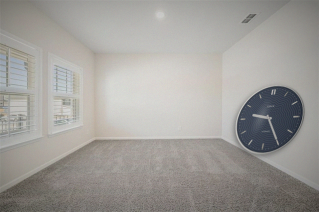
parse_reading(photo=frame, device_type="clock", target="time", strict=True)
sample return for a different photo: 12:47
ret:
9:25
